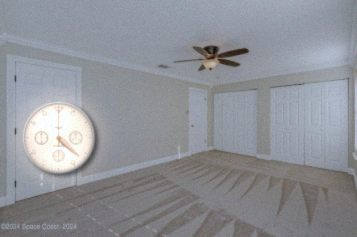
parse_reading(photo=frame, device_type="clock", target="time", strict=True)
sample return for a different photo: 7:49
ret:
4:22
